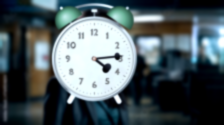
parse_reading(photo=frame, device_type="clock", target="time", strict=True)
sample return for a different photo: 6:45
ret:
4:14
